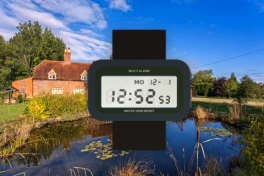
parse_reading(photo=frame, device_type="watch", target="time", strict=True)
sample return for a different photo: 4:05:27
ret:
12:52:53
